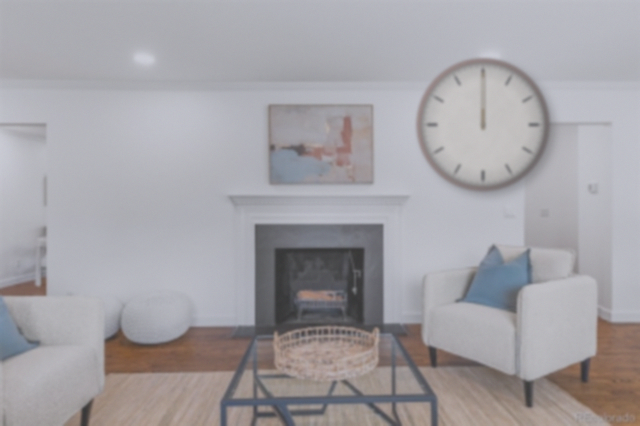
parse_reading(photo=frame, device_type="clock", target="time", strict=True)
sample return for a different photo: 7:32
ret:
12:00
